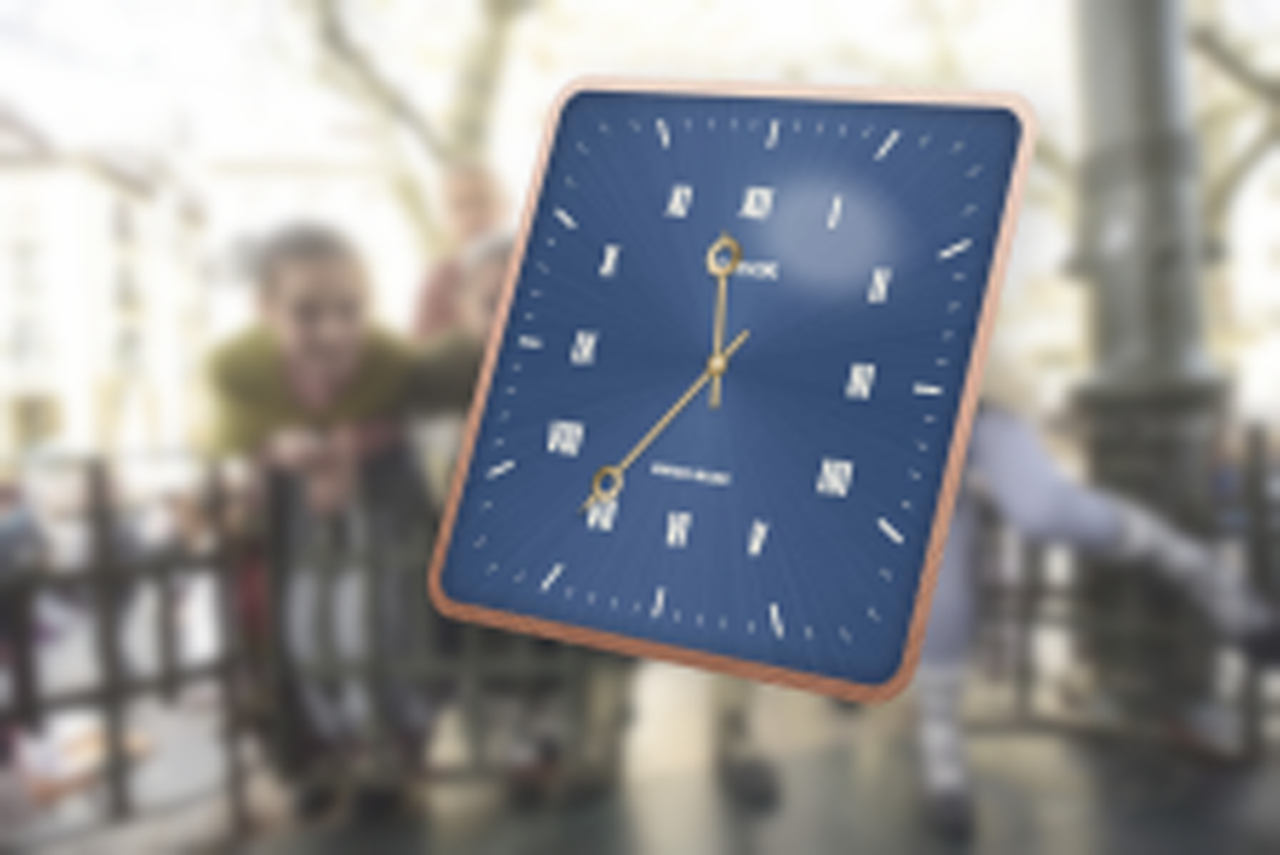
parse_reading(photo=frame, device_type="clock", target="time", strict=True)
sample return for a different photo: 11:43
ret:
11:36
